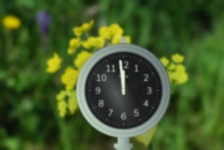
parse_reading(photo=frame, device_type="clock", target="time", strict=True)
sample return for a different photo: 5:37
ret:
11:59
